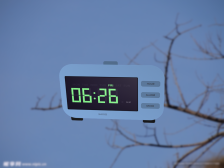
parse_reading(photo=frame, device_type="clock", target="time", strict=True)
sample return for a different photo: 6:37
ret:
6:26
